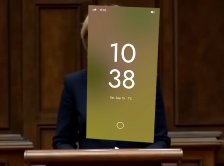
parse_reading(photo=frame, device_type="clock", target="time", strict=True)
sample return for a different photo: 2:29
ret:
10:38
